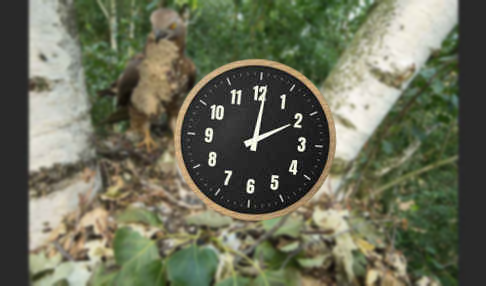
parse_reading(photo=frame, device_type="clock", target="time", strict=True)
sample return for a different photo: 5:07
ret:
2:01
